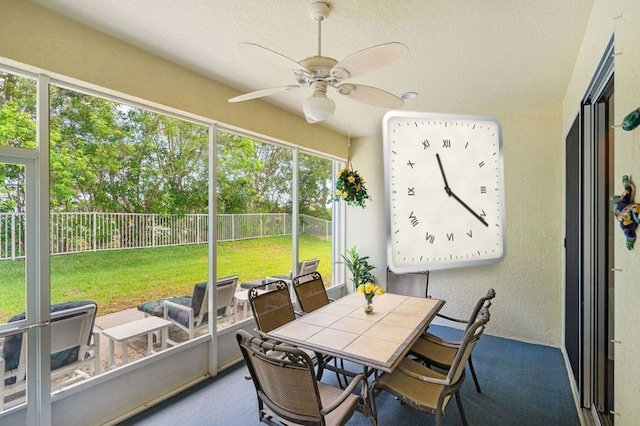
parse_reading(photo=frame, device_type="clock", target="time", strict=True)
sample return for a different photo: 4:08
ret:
11:21
